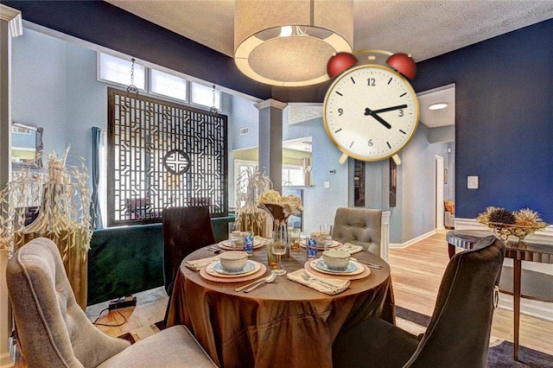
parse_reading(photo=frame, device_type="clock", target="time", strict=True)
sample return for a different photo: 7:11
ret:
4:13
